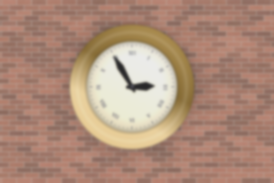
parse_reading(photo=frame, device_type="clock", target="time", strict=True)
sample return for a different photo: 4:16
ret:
2:55
